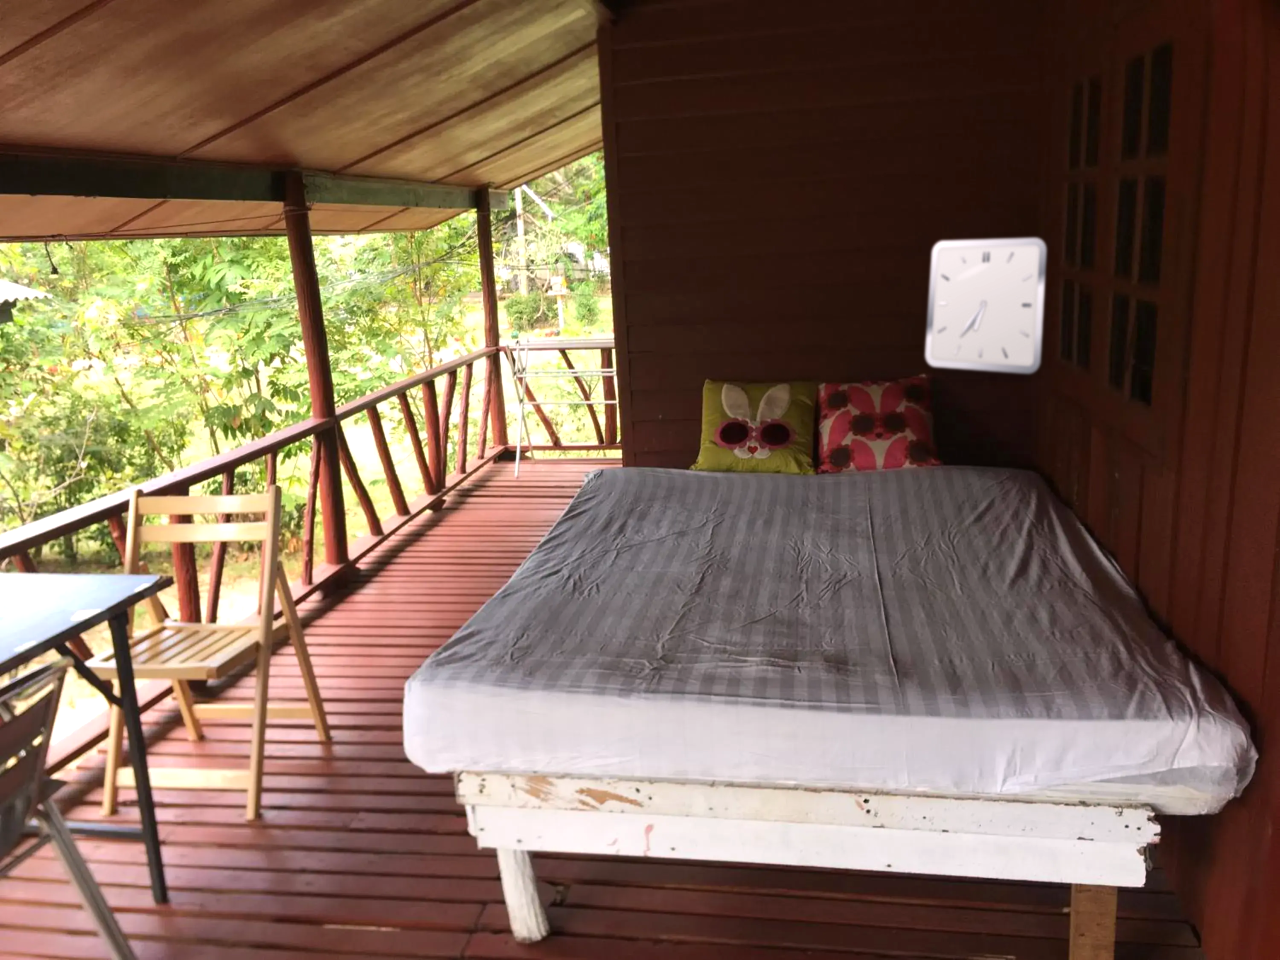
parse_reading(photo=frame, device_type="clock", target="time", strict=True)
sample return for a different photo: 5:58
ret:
6:36
